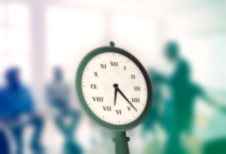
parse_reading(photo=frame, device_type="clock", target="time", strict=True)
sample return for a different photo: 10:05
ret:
6:23
